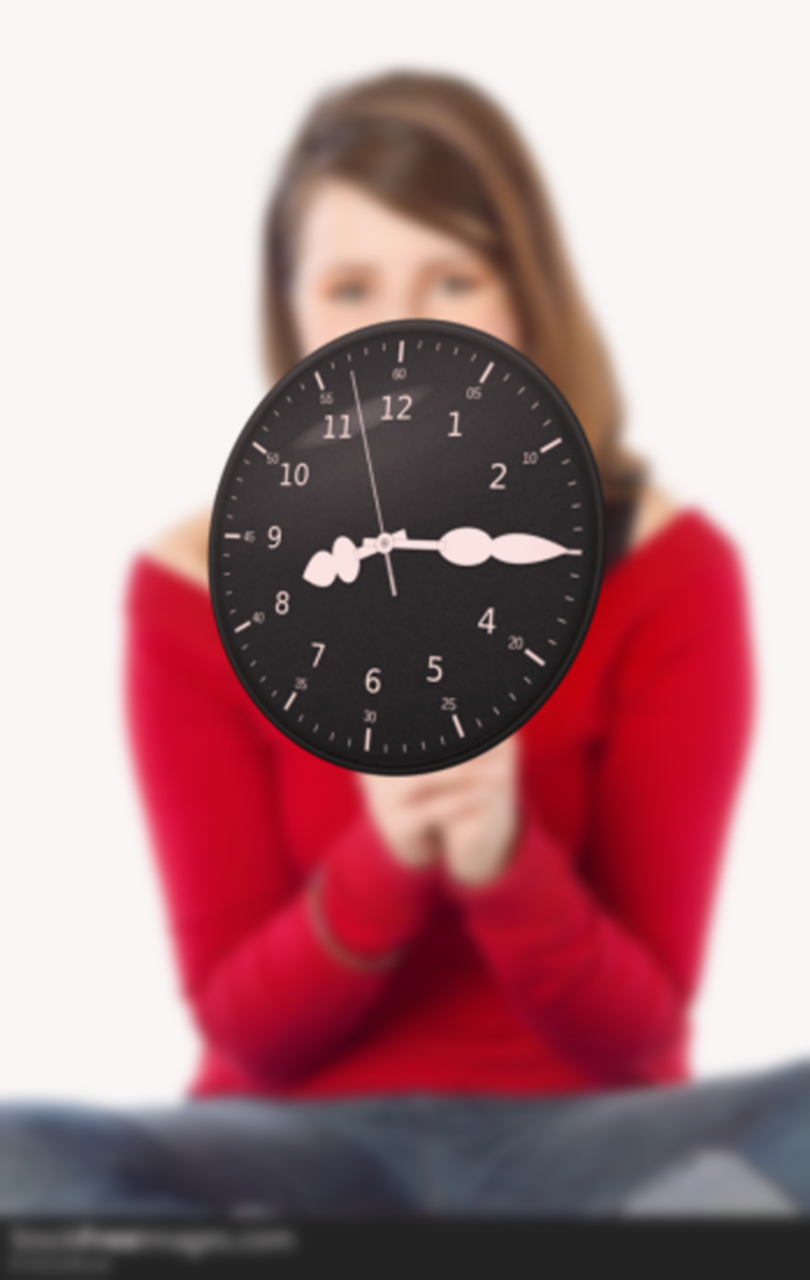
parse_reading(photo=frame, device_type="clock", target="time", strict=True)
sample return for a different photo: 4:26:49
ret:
8:14:57
